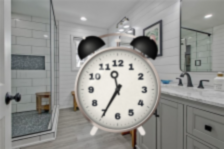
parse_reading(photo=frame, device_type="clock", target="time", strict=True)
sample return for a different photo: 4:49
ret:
11:35
